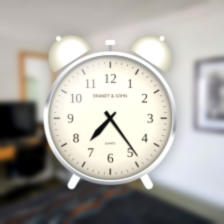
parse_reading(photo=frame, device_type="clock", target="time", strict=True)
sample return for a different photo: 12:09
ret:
7:24
